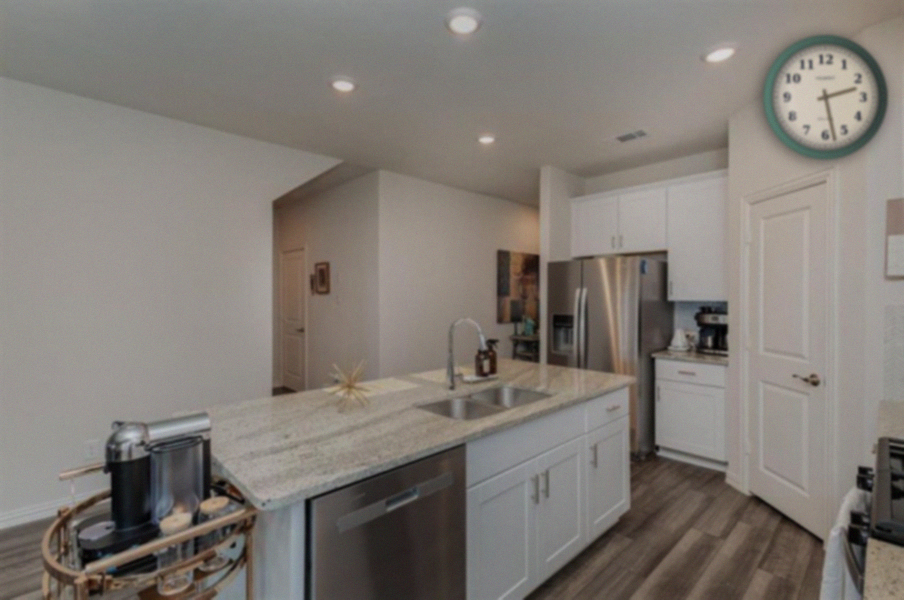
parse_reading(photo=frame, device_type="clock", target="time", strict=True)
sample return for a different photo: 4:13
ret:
2:28
